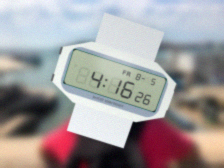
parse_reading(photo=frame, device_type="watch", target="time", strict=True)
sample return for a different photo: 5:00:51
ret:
4:16:26
